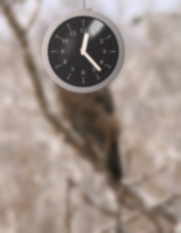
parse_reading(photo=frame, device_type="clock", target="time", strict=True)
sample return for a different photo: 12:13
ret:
12:23
